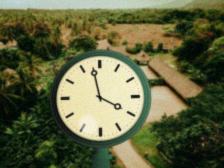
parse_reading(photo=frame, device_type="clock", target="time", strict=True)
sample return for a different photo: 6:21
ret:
3:58
